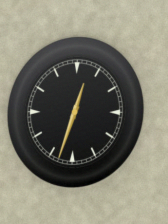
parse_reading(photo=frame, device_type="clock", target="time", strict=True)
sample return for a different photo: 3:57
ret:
12:33
